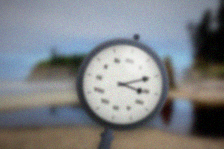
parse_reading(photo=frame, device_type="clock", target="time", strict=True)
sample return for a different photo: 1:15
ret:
3:10
